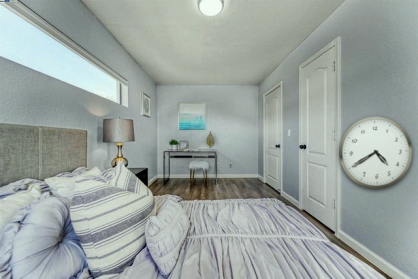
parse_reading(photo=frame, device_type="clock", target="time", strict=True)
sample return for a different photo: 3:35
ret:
4:40
